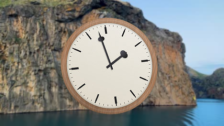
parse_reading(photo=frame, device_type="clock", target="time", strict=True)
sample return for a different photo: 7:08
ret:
1:58
